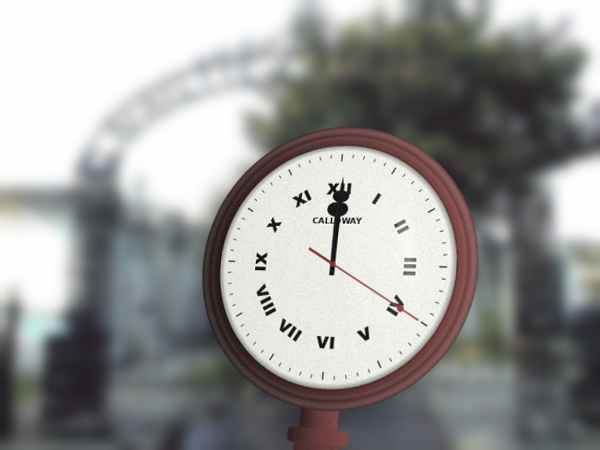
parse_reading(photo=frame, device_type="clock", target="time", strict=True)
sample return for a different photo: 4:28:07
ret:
12:00:20
